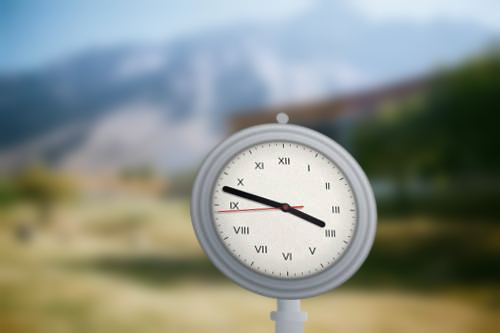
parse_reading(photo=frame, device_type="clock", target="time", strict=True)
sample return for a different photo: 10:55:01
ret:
3:47:44
